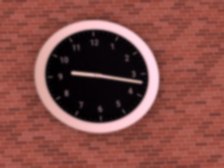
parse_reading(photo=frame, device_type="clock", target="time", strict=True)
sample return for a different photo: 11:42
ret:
9:17
